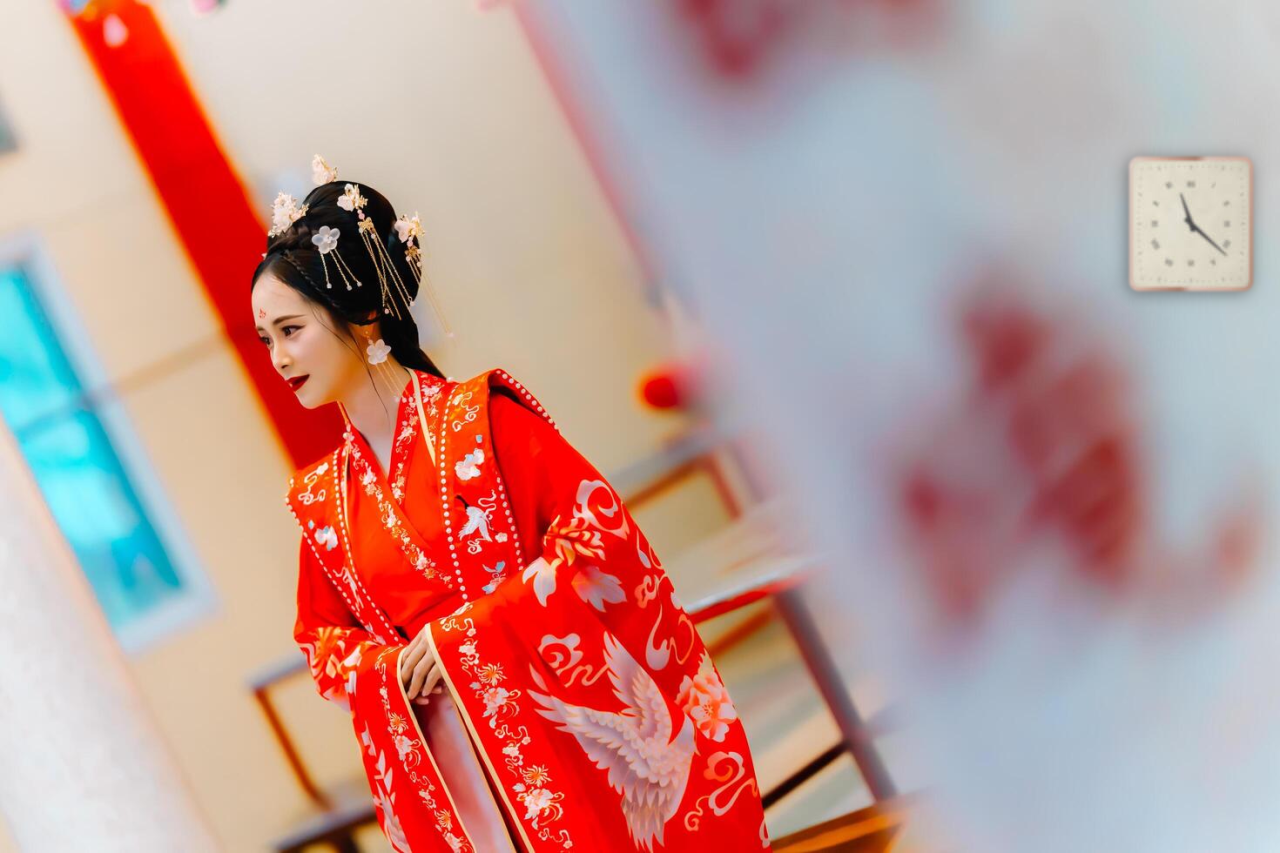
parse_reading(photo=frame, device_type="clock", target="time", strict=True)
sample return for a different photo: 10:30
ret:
11:22
